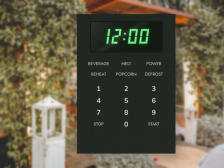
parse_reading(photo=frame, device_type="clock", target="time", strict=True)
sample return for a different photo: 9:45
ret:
12:00
